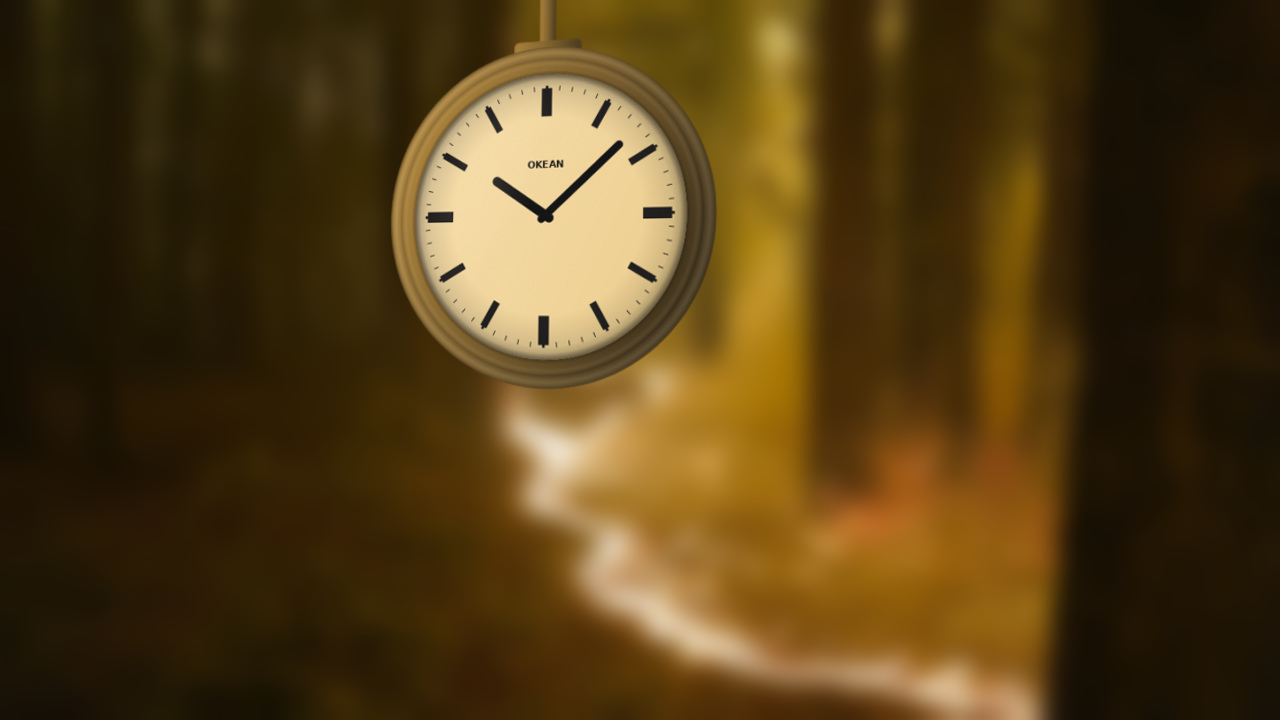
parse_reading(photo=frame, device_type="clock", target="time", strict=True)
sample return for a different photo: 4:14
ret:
10:08
